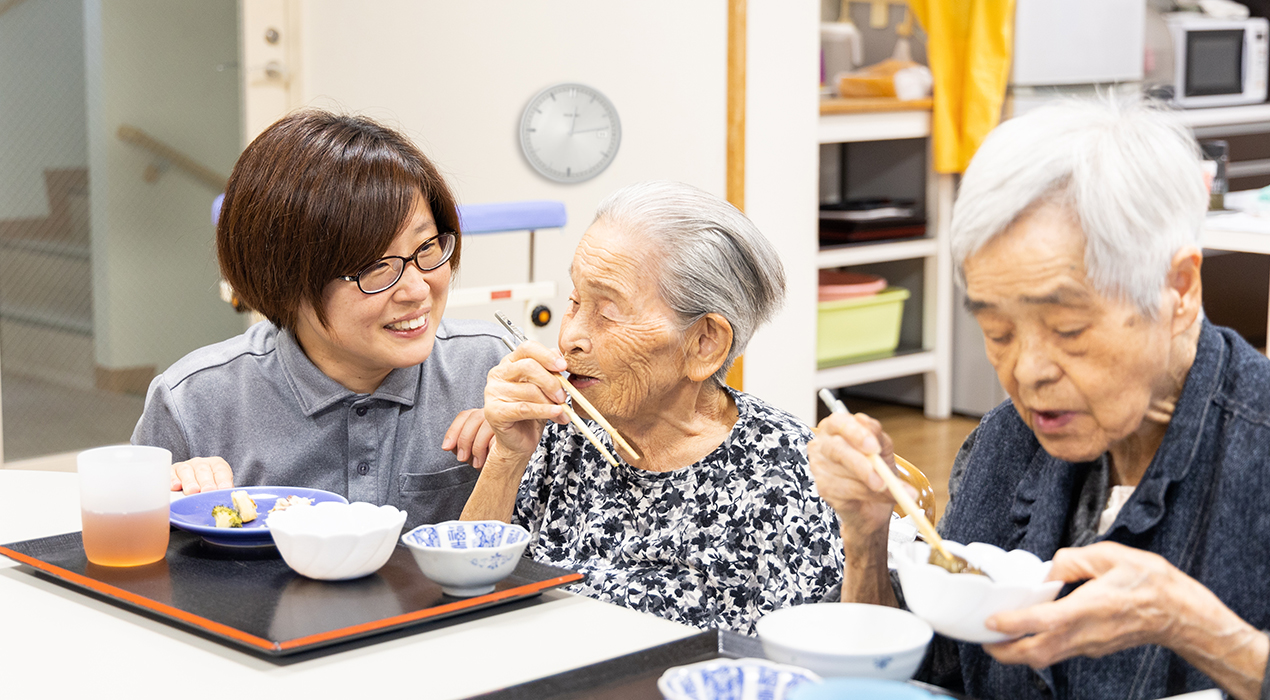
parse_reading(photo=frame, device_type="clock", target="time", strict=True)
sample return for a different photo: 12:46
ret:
12:13
